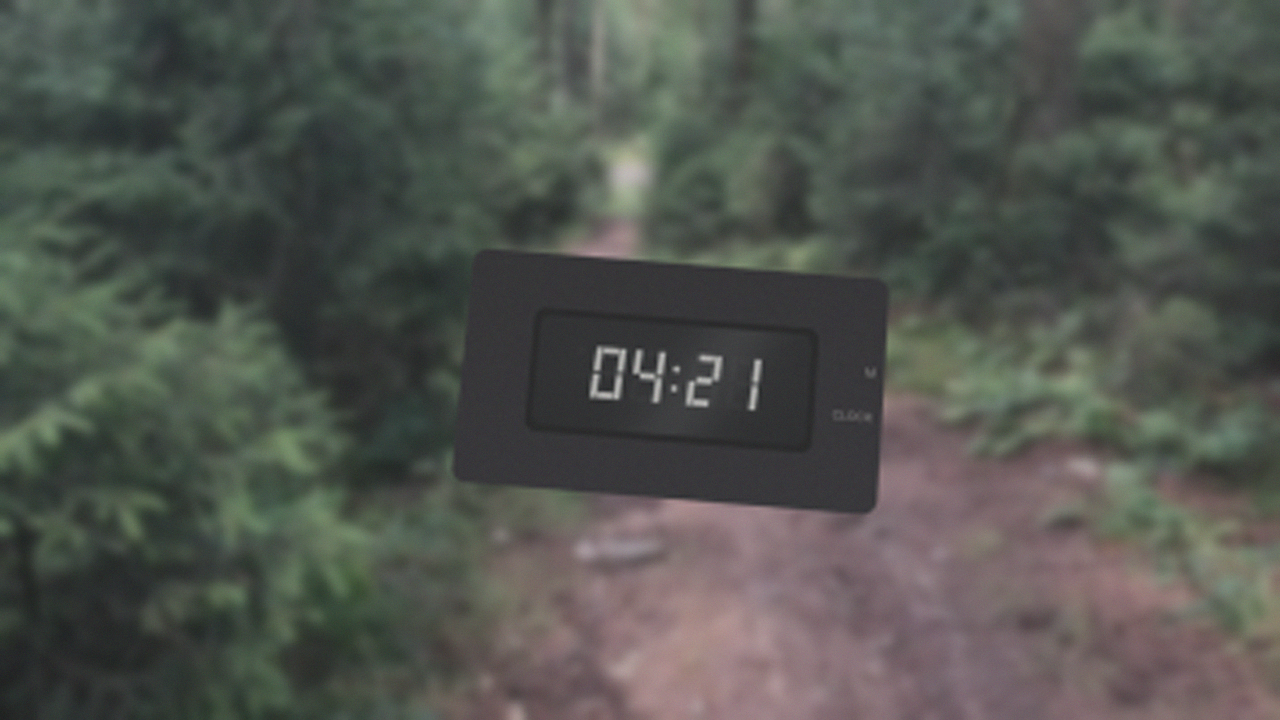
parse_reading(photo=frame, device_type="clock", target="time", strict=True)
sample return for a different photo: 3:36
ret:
4:21
